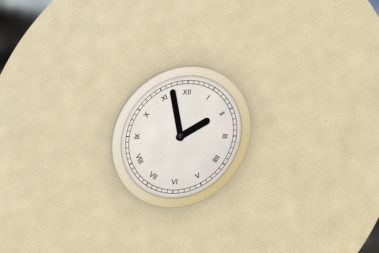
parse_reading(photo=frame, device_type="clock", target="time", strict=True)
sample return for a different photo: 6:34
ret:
1:57
